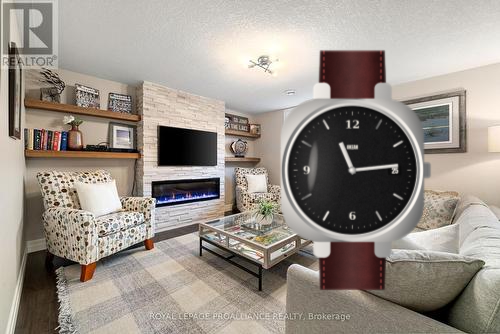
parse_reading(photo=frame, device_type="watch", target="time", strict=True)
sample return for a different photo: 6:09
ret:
11:14
